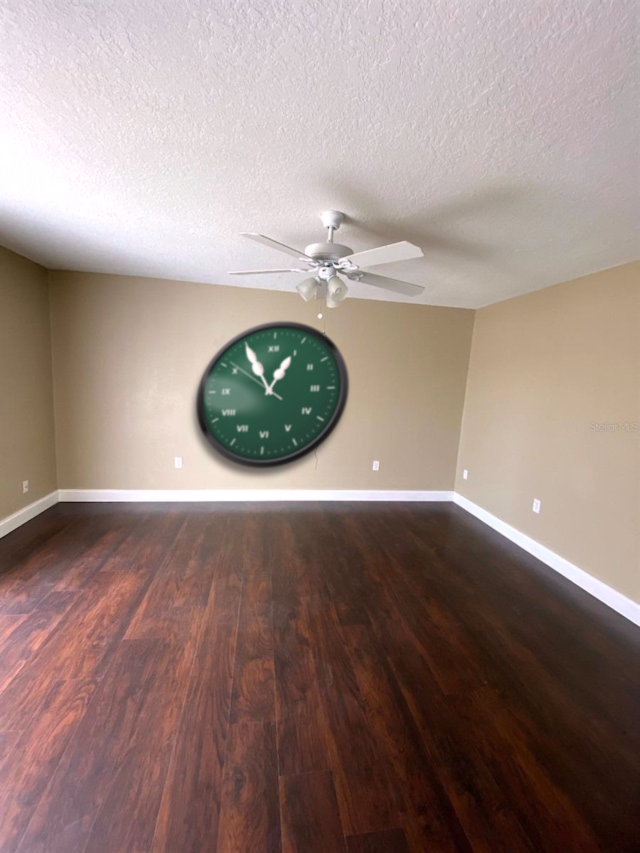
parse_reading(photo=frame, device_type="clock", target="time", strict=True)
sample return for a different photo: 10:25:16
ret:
12:54:51
